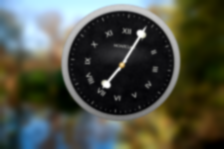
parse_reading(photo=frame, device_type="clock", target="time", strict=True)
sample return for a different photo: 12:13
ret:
7:04
